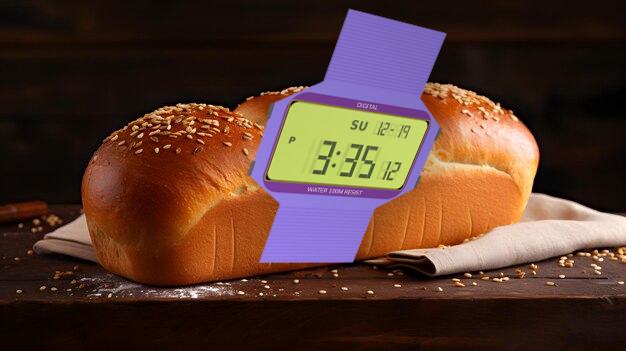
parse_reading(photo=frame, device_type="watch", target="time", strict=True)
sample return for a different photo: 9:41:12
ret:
3:35:12
